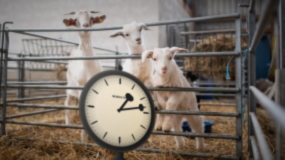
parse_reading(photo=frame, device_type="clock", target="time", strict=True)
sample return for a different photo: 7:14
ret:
1:13
